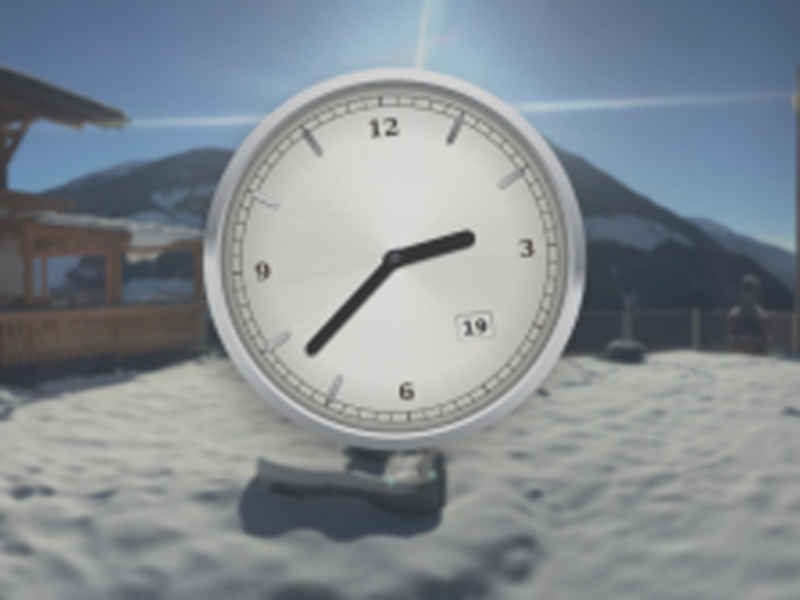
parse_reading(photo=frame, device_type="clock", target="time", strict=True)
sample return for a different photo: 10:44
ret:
2:38
